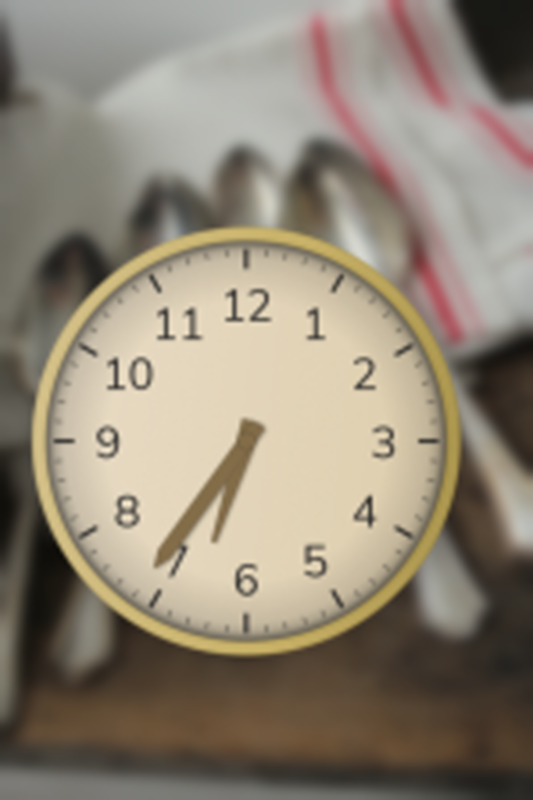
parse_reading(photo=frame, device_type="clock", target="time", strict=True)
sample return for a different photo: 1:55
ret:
6:36
